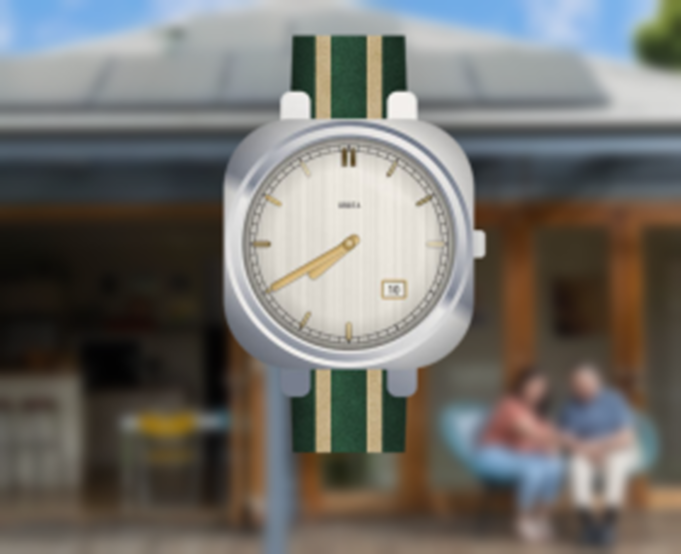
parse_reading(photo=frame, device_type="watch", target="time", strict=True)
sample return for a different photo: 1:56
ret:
7:40
